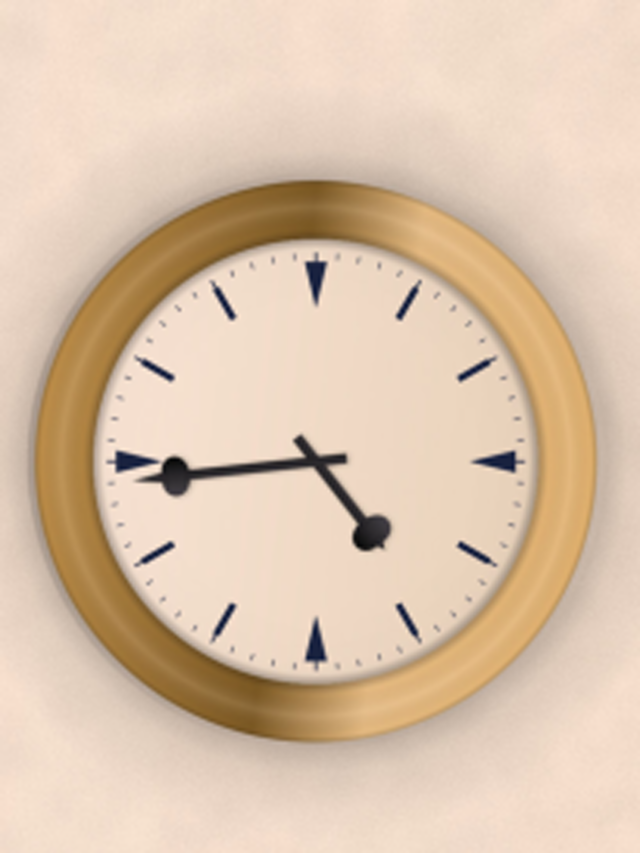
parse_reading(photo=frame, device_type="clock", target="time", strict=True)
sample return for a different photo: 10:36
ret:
4:44
